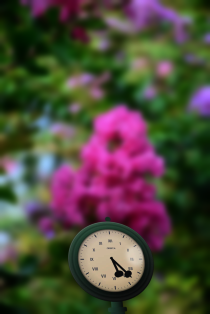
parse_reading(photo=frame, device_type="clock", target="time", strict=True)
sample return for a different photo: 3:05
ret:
5:23
